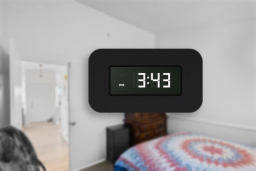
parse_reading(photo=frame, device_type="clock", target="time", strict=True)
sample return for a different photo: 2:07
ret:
3:43
